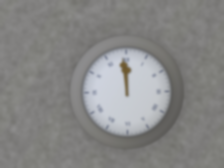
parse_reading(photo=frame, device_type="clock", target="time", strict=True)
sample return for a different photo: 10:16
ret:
11:59
